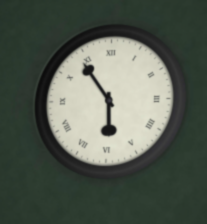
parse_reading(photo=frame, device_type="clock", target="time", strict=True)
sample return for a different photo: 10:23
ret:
5:54
